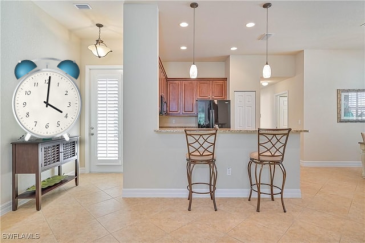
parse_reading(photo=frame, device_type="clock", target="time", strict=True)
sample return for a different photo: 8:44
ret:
4:01
